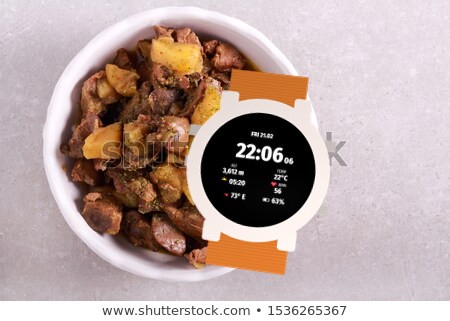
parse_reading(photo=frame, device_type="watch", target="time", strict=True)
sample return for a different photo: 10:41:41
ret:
22:06:06
